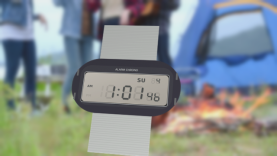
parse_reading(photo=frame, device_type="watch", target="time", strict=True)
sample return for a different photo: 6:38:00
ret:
1:01:46
